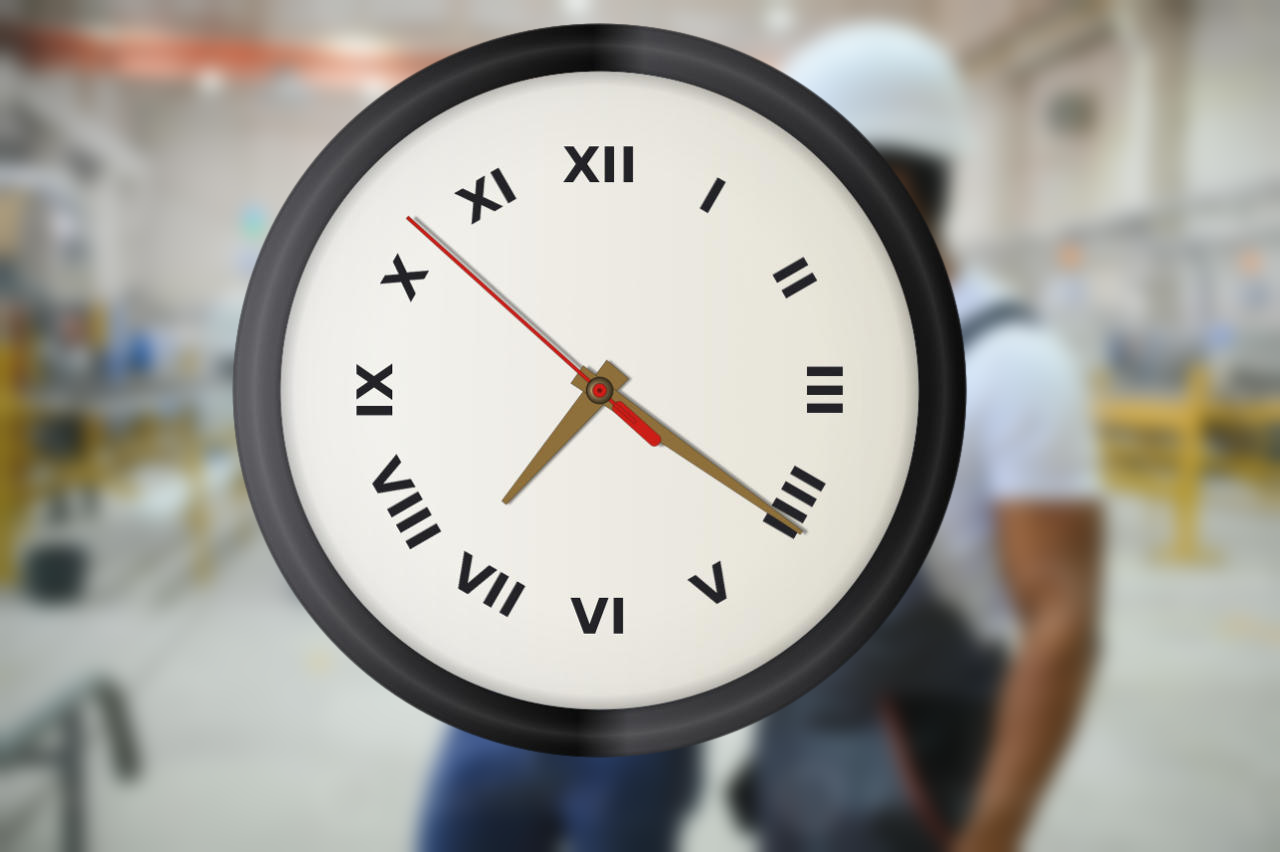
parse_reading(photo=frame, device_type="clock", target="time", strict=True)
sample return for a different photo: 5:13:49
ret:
7:20:52
